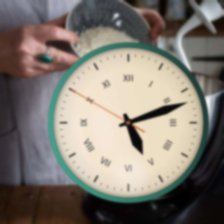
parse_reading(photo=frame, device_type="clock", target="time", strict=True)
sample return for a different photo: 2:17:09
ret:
5:11:50
